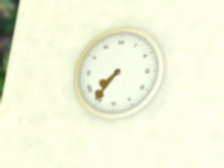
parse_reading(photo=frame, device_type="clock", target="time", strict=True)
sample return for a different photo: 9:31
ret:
7:36
